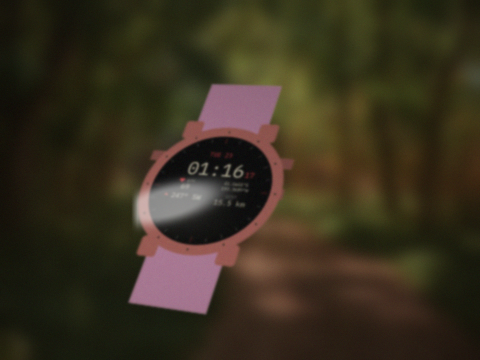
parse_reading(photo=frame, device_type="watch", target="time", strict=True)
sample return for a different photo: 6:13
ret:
1:16
